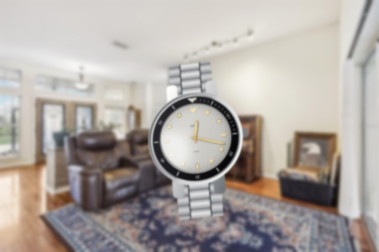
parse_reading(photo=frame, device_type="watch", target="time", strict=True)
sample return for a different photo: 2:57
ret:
12:18
